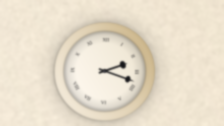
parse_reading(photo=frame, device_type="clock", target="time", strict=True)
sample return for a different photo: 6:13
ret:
2:18
